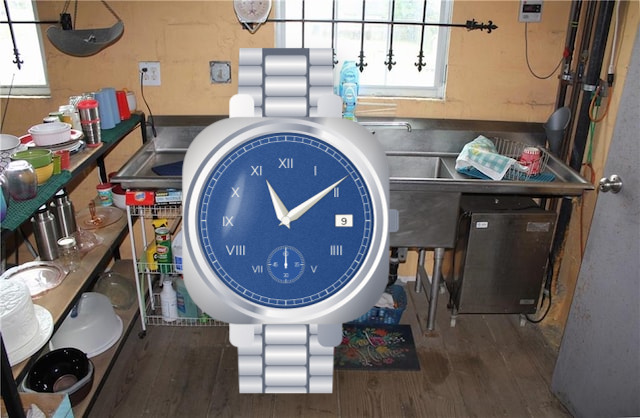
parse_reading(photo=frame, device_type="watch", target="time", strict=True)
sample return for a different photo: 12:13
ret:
11:09
